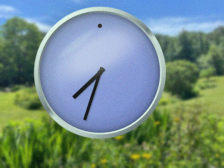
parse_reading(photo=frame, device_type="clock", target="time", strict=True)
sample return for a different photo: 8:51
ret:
7:33
